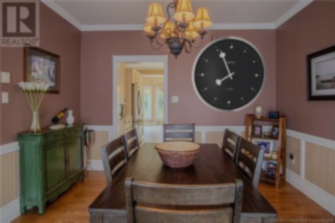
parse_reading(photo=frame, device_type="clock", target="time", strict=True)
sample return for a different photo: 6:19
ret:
7:56
